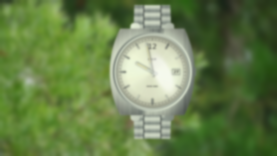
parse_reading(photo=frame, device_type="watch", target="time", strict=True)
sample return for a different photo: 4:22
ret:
9:58
